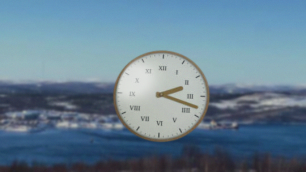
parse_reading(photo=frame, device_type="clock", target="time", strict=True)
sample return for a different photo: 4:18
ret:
2:18
